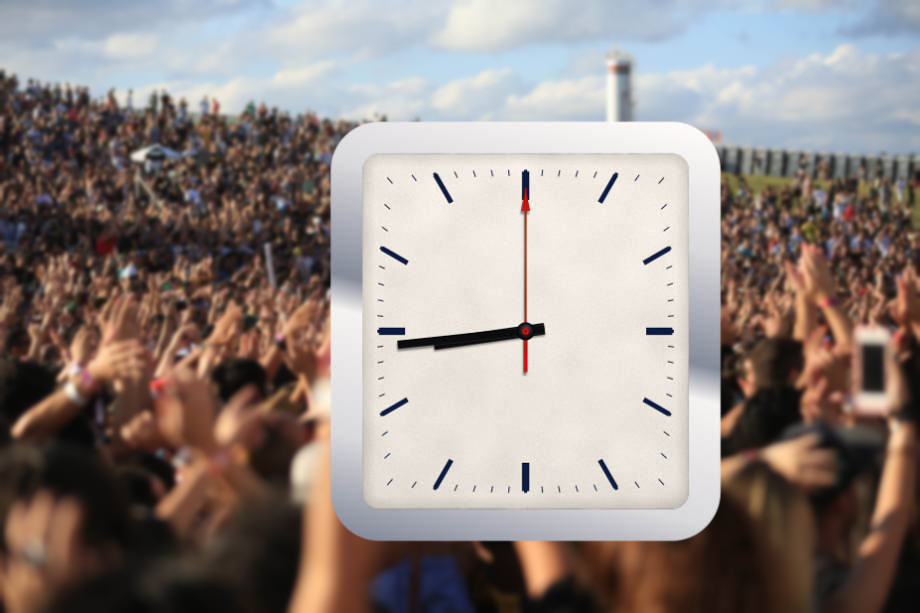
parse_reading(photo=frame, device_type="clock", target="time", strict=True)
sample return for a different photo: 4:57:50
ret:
8:44:00
